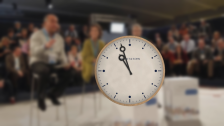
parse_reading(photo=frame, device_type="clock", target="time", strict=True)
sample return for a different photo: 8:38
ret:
10:57
